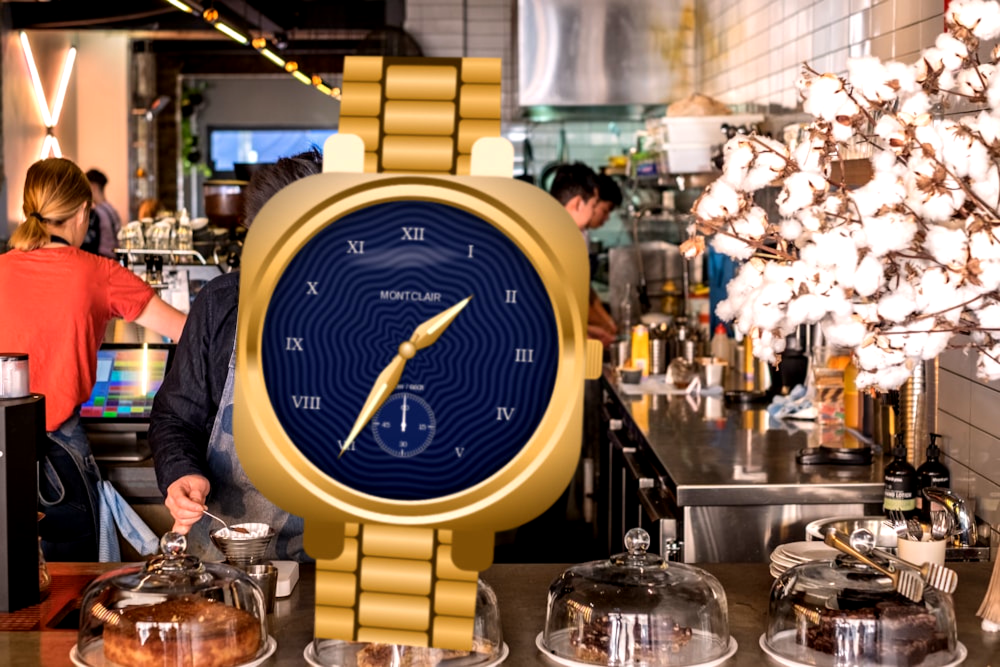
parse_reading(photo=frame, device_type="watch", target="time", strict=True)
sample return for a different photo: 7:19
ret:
1:35
